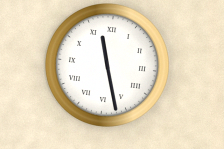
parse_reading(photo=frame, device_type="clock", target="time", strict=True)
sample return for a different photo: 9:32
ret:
11:27
